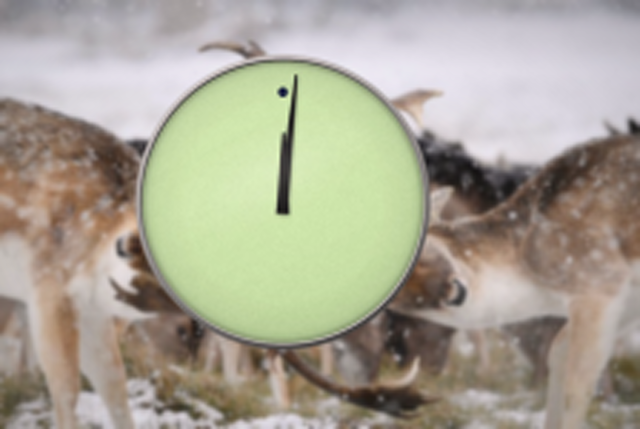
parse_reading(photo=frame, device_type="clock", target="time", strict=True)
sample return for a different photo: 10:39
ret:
12:01
